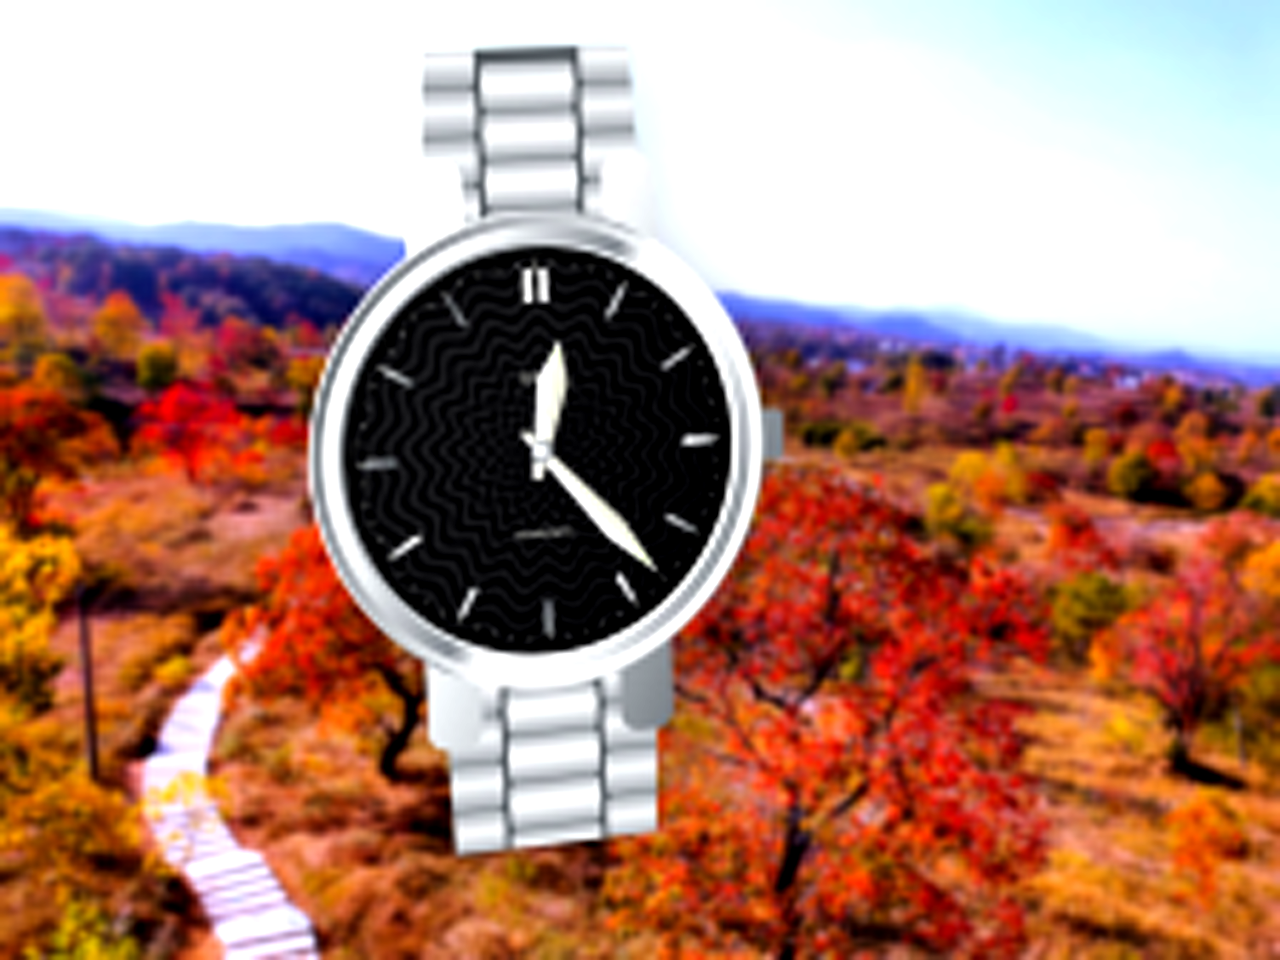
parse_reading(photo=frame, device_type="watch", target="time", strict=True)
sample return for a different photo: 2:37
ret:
12:23
